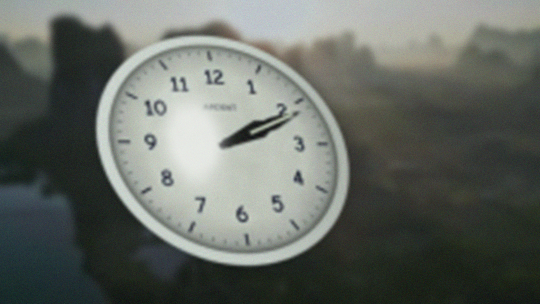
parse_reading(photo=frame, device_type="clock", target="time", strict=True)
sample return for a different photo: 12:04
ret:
2:11
